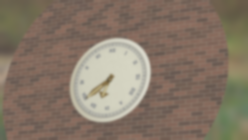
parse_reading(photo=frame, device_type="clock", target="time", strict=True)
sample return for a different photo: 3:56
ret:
6:39
